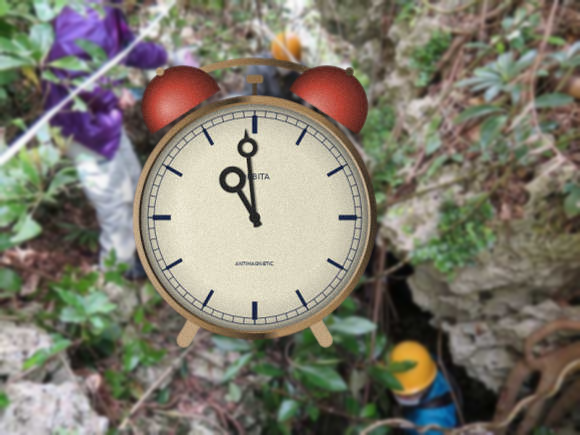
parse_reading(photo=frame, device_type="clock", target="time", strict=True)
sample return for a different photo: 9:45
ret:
10:59
